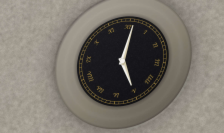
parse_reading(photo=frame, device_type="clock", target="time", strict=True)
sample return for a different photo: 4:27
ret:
5:01
